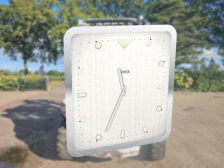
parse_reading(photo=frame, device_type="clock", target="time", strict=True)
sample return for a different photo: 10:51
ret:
11:34
